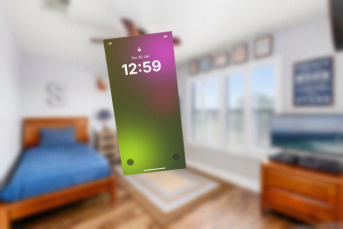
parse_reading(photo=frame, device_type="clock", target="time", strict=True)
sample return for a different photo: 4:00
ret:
12:59
